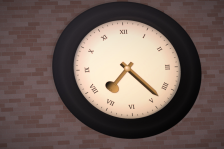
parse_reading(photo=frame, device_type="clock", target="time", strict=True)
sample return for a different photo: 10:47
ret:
7:23
